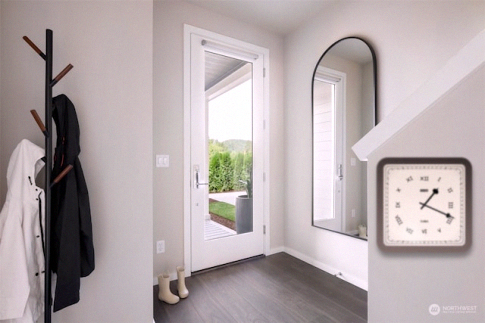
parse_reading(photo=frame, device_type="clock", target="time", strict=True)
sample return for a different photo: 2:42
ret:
1:19
